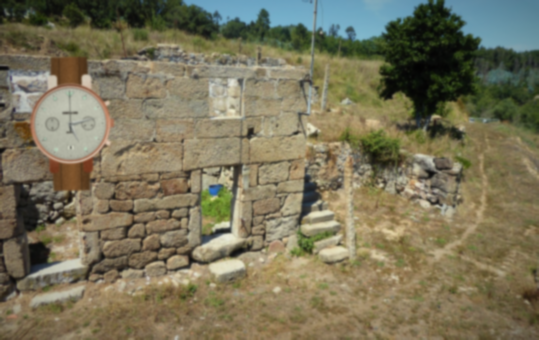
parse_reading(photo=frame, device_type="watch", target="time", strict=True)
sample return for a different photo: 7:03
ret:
5:13
